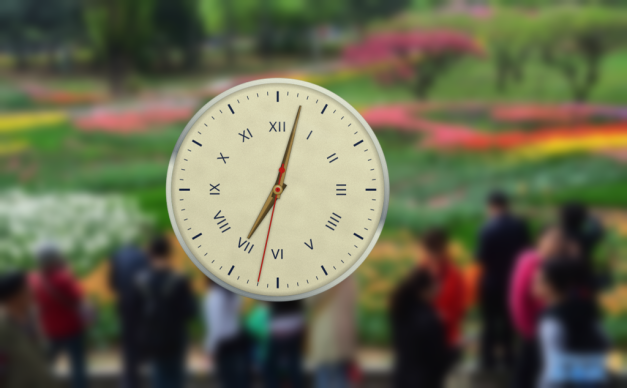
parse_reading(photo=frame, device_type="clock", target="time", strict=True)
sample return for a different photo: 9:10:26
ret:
7:02:32
